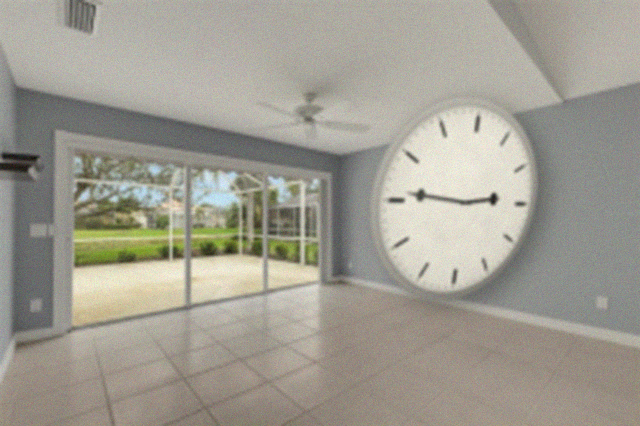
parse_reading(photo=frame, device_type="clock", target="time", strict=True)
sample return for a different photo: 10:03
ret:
2:46
